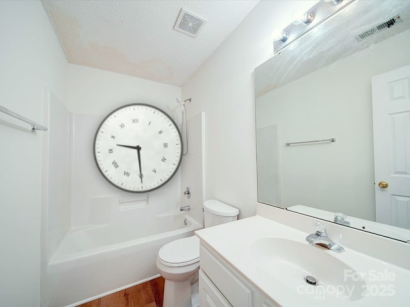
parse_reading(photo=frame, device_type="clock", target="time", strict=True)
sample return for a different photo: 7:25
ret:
9:30
